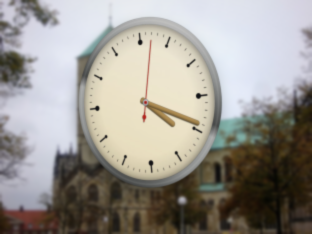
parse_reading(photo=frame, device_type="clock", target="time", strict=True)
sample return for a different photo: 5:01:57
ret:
4:19:02
